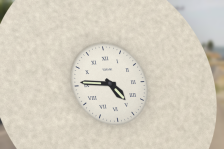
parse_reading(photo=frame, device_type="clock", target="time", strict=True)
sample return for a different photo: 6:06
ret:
4:46
